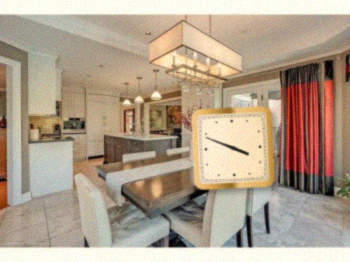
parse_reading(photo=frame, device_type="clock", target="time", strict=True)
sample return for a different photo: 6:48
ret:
3:49
